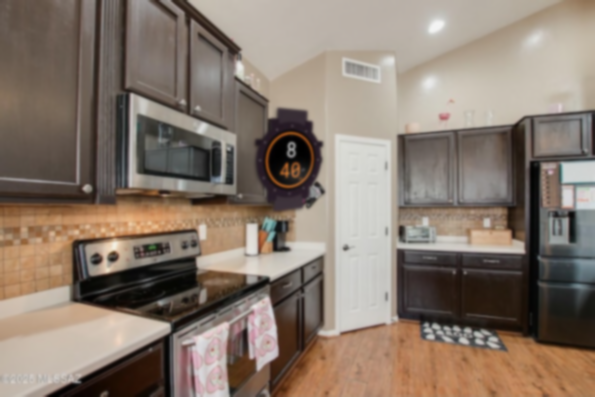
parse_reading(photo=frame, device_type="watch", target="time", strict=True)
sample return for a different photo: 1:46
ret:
8:40
